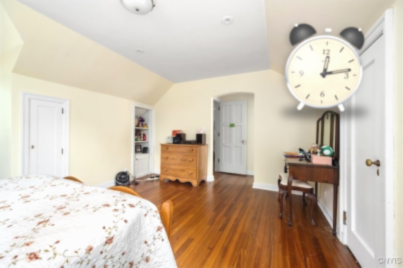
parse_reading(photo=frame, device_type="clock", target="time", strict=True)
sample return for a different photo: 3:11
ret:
12:13
